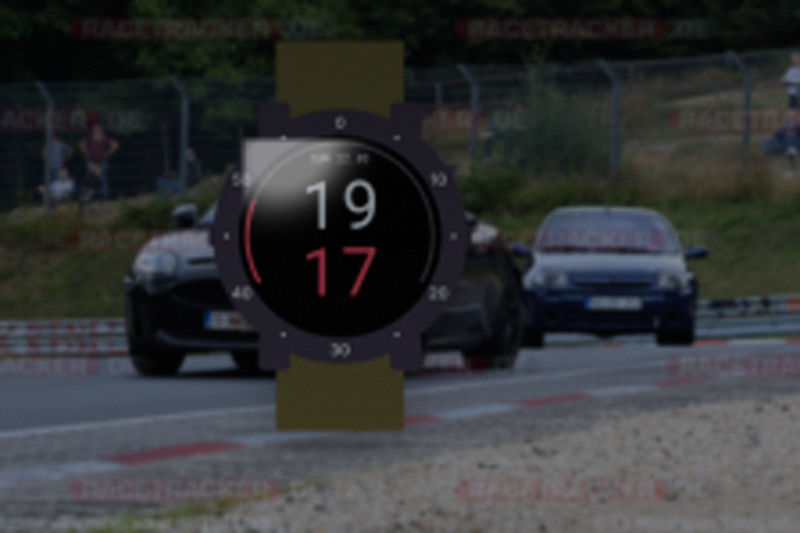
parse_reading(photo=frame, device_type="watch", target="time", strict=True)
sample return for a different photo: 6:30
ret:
19:17
